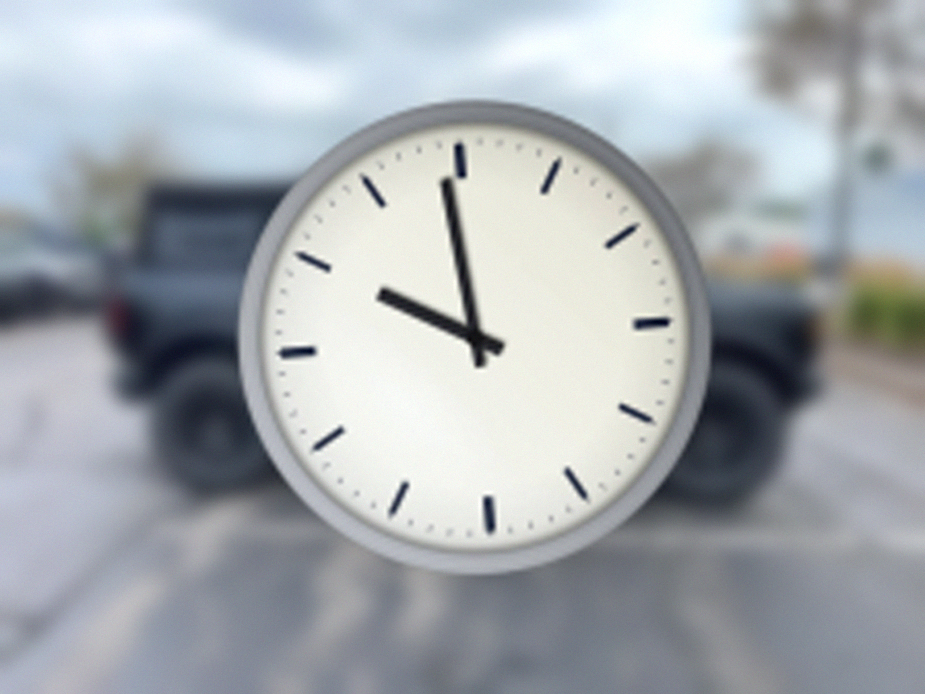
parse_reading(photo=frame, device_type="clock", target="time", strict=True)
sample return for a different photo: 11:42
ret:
9:59
